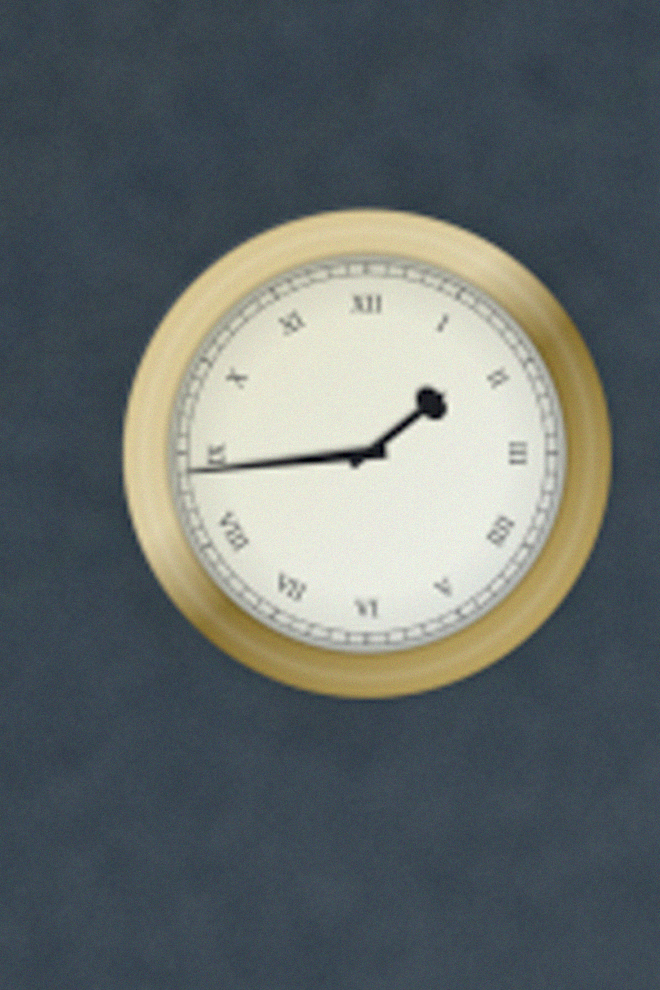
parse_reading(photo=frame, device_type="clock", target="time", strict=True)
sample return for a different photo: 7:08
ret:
1:44
